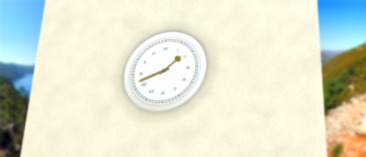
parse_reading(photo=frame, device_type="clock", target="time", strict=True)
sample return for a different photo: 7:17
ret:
1:42
